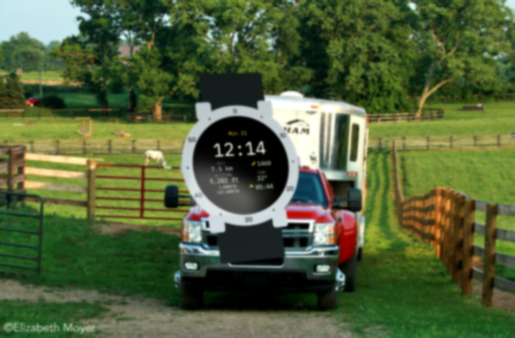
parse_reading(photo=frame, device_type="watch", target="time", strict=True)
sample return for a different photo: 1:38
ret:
12:14
